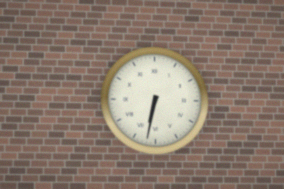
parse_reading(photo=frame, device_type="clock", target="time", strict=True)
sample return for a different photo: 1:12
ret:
6:32
